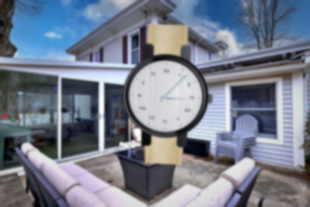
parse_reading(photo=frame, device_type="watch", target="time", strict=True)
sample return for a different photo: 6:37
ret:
3:07
